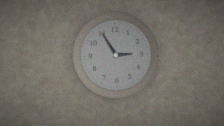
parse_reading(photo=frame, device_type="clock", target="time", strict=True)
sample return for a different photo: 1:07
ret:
2:55
